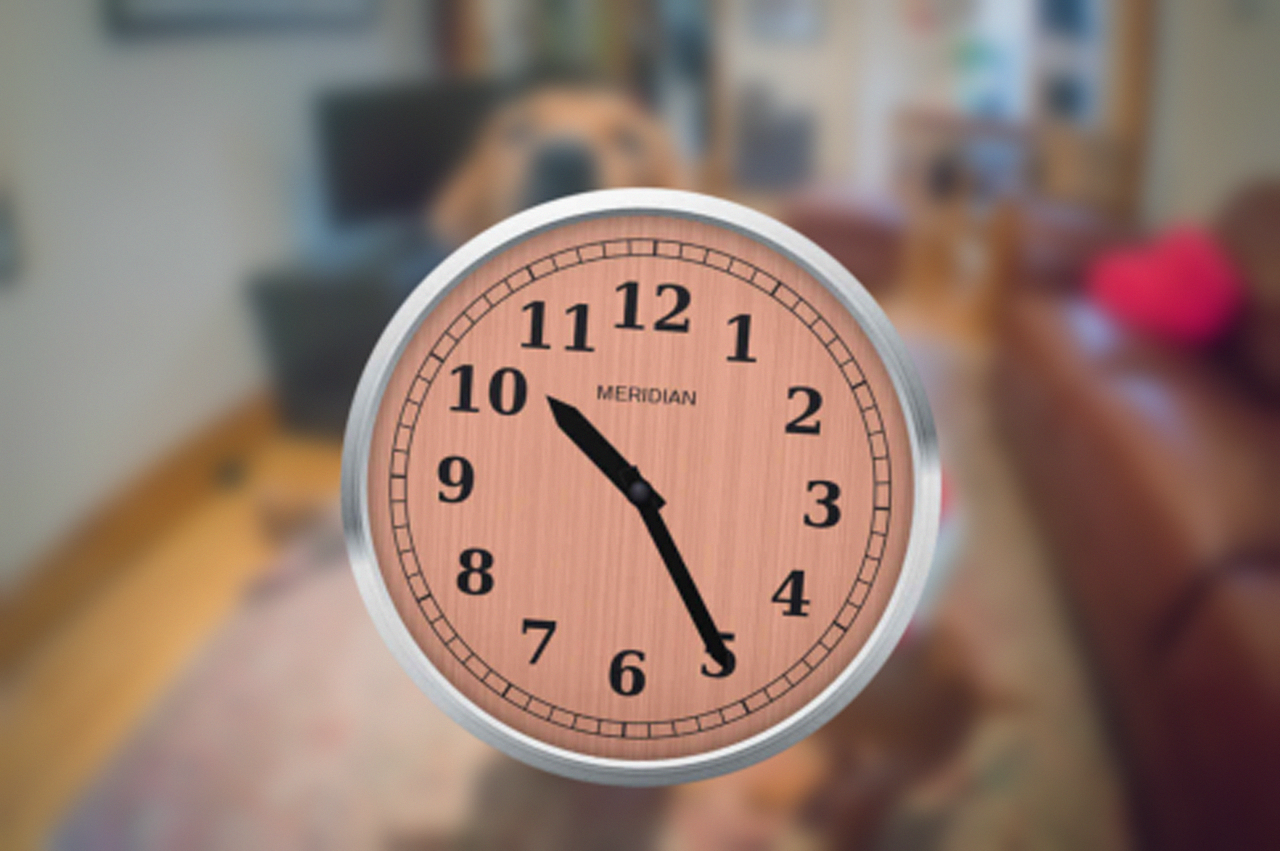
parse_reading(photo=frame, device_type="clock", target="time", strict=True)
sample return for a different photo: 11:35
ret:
10:25
